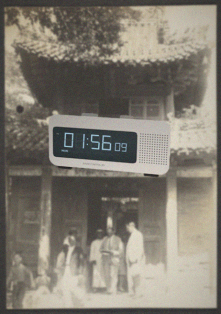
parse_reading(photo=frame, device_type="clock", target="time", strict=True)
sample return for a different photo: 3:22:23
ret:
1:56:09
